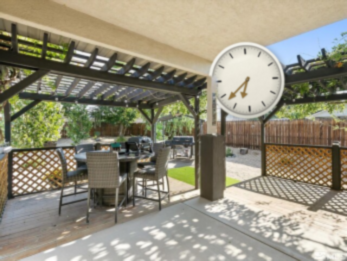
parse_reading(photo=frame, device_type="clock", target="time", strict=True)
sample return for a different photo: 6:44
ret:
6:38
